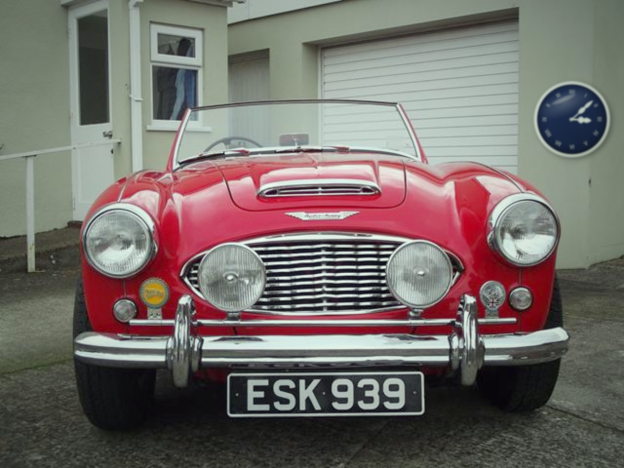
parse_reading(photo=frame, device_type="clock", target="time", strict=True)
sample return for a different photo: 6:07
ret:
3:08
